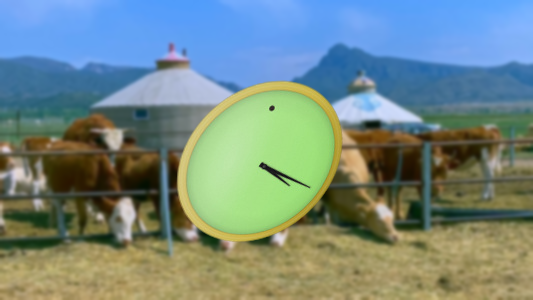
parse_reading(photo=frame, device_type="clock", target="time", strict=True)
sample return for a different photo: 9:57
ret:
4:20
